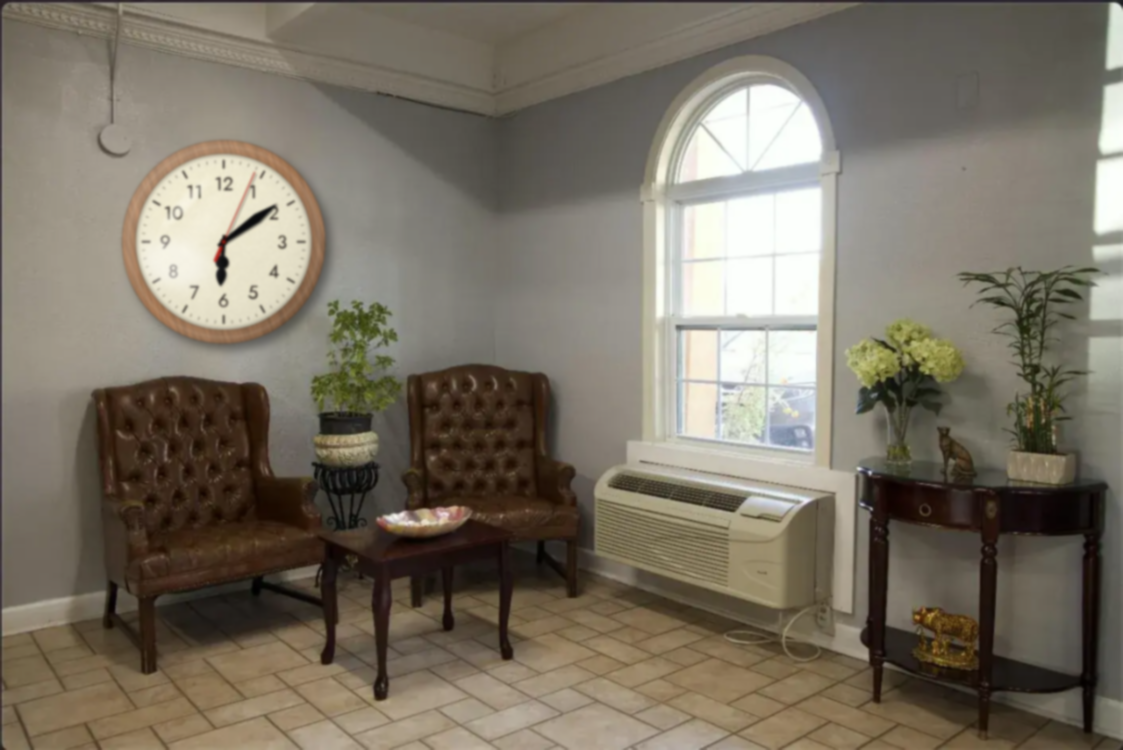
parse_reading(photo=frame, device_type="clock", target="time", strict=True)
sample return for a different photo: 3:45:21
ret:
6:09:04
